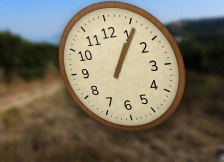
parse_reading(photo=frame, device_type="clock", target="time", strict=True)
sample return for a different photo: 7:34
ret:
1:06
